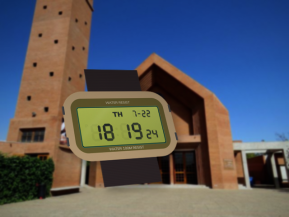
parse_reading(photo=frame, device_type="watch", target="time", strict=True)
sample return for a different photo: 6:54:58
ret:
18:19:24
